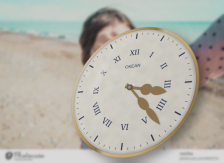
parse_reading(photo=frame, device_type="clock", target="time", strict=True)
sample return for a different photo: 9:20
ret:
3:23
